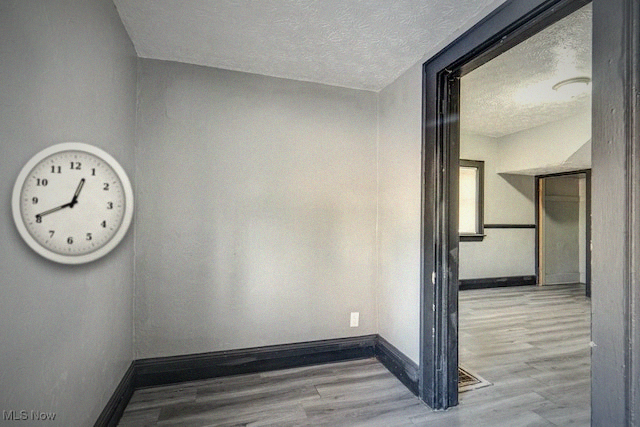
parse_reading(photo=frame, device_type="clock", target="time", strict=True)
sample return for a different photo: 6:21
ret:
12:41
